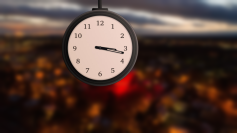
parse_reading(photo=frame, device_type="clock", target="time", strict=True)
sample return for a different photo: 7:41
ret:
3:17
